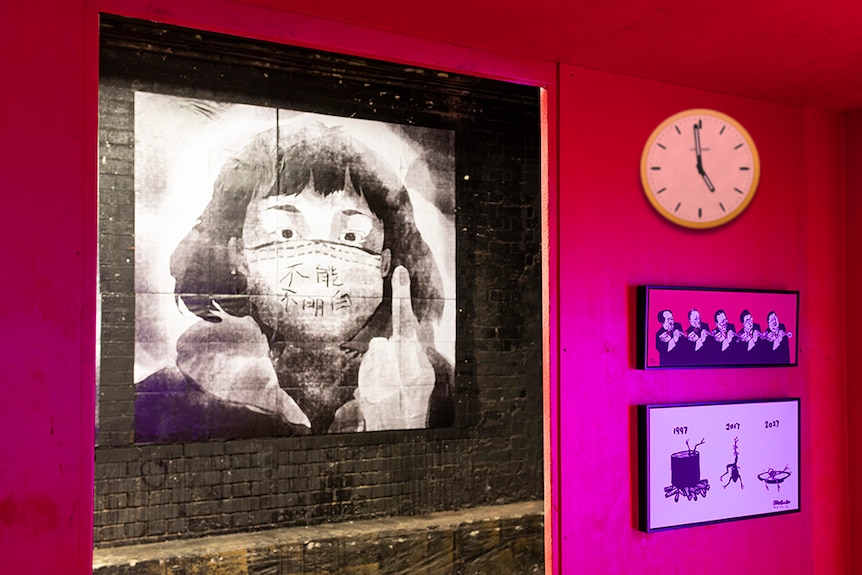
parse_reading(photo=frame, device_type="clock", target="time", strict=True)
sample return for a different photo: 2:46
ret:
4:59
